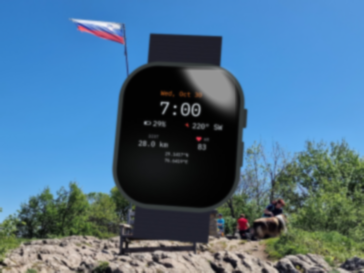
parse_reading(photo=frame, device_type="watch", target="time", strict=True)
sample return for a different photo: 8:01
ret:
7:00
